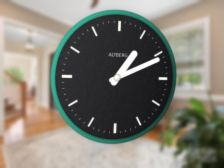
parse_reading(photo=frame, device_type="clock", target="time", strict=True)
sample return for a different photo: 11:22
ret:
1:11
